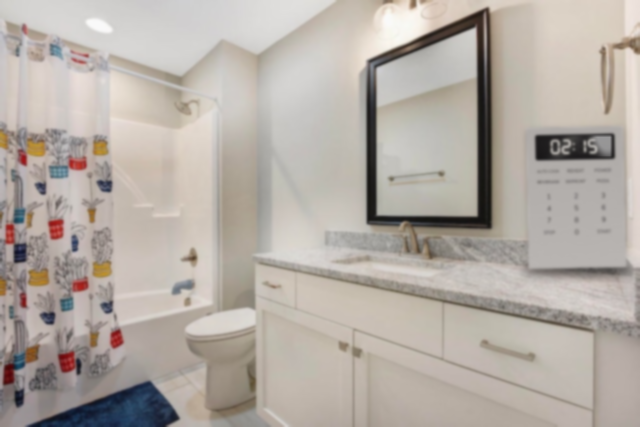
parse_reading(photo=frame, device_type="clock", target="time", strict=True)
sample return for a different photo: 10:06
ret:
2:15
